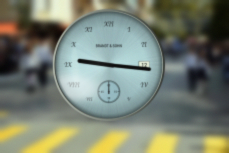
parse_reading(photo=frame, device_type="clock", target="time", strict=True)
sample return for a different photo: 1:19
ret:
9:16
